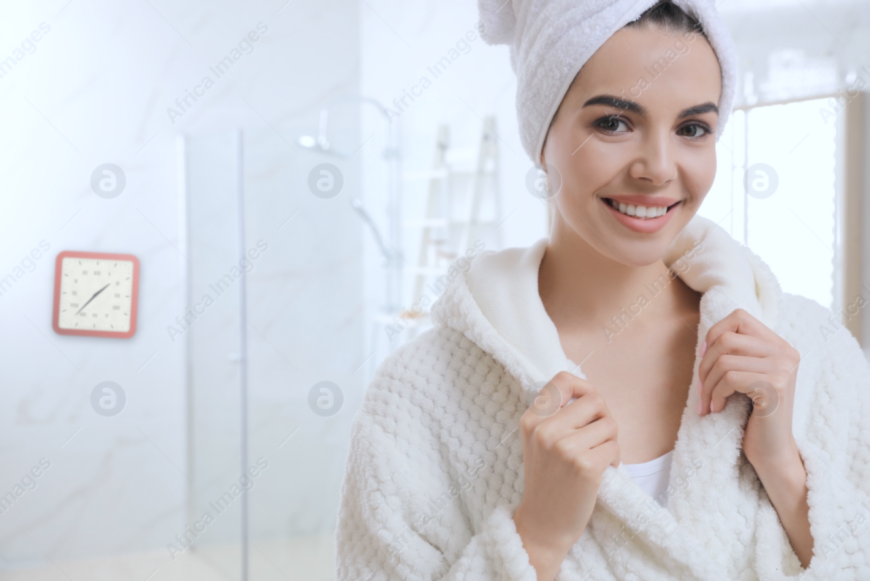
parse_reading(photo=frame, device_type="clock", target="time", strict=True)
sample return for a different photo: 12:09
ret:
1:37
